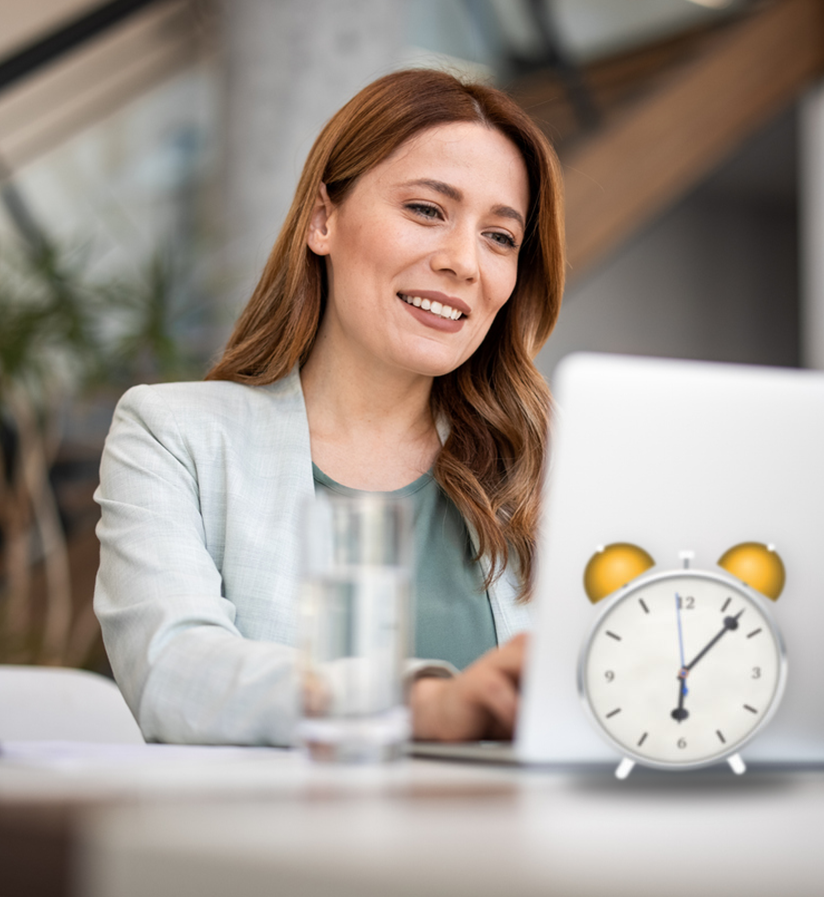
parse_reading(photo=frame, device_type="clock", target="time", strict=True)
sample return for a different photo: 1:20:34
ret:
6:06:59
